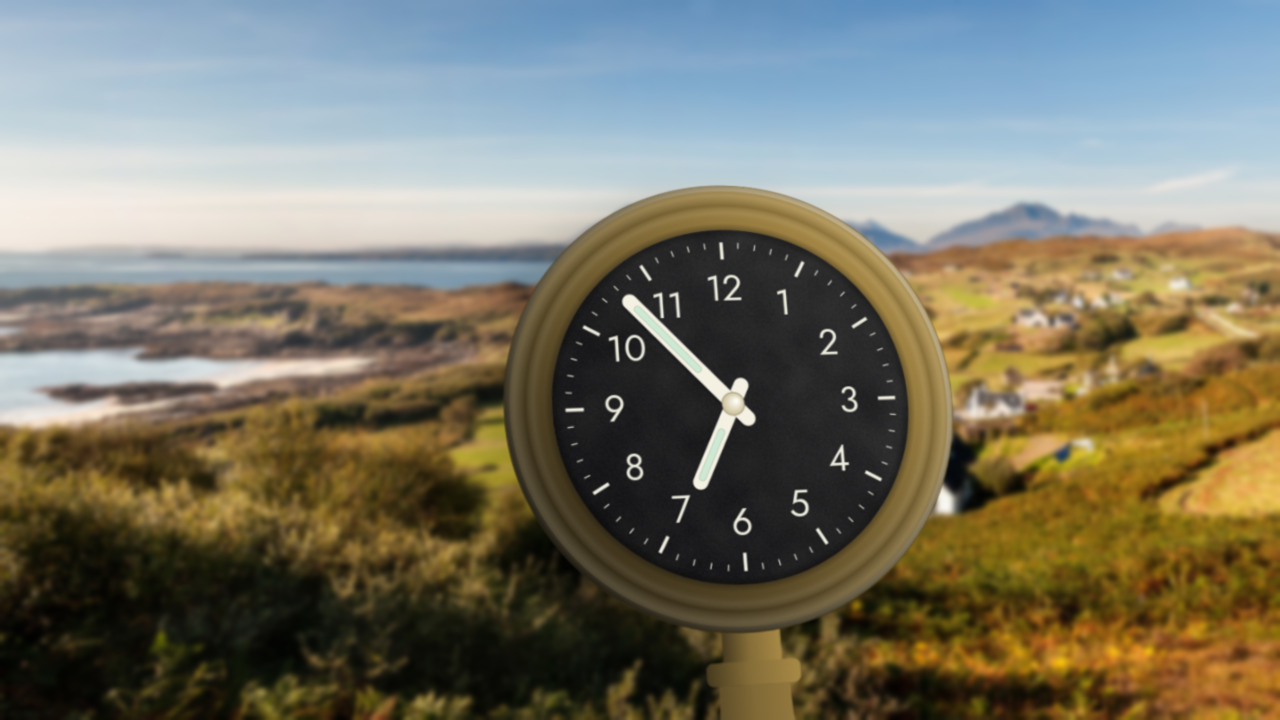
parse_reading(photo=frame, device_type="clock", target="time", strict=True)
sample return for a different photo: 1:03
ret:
6:53
